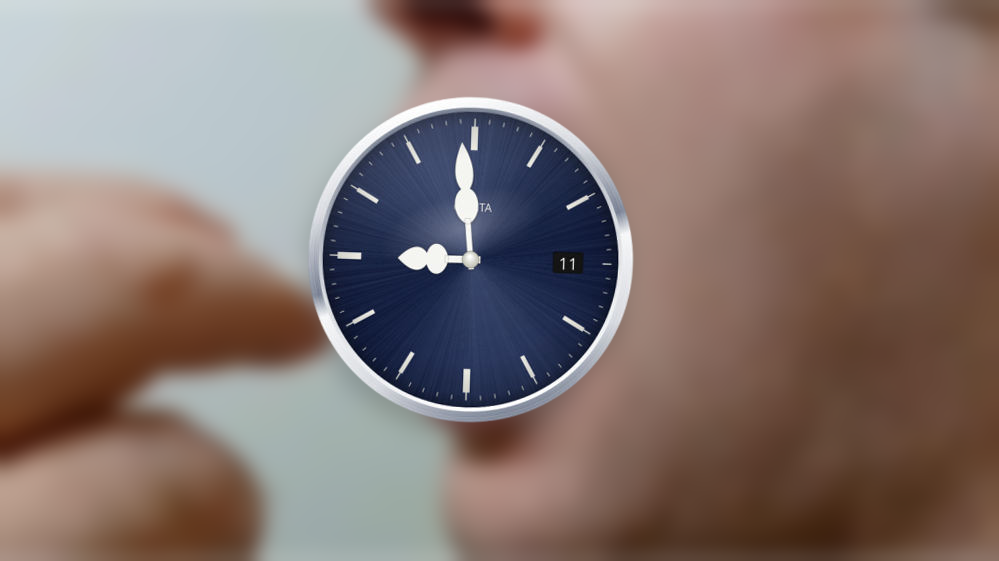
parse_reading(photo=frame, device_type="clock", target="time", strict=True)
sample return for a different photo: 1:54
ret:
8:59
